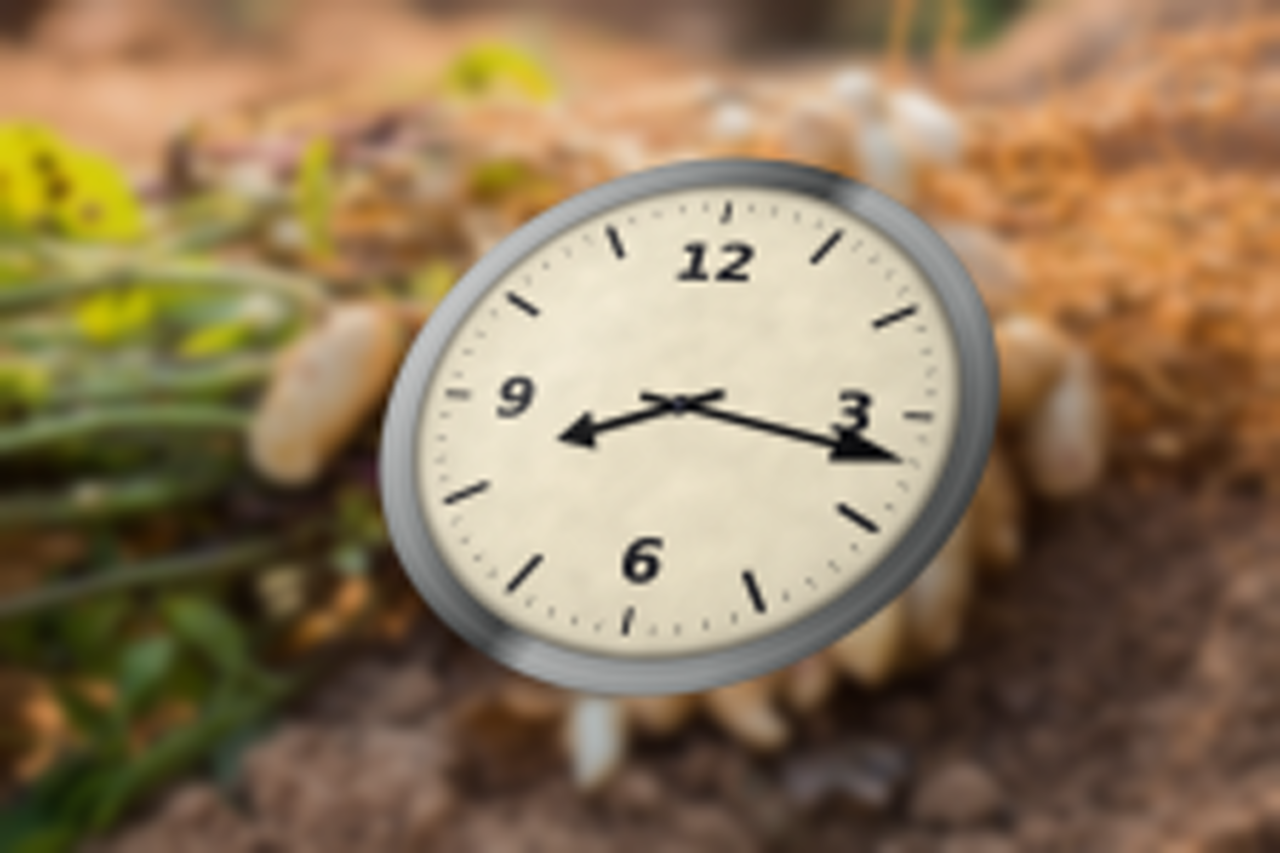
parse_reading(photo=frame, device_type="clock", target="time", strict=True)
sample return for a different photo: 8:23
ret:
8:17
